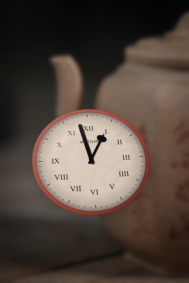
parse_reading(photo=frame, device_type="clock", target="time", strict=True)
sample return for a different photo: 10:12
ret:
12:58
